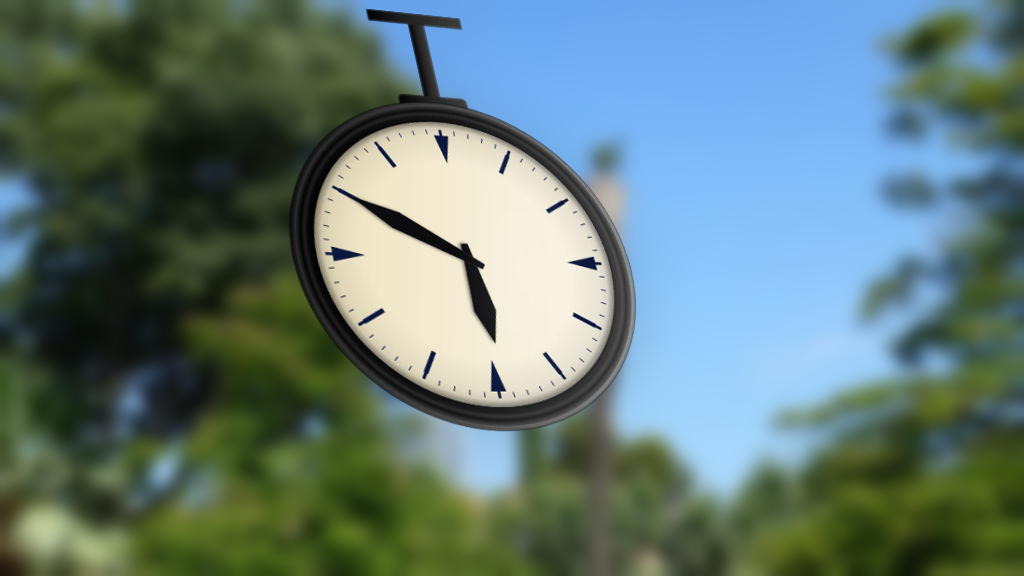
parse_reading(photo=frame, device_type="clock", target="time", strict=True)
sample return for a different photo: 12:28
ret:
5:50
